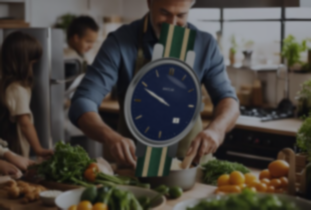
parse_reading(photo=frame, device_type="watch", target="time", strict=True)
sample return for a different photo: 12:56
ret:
9:49
